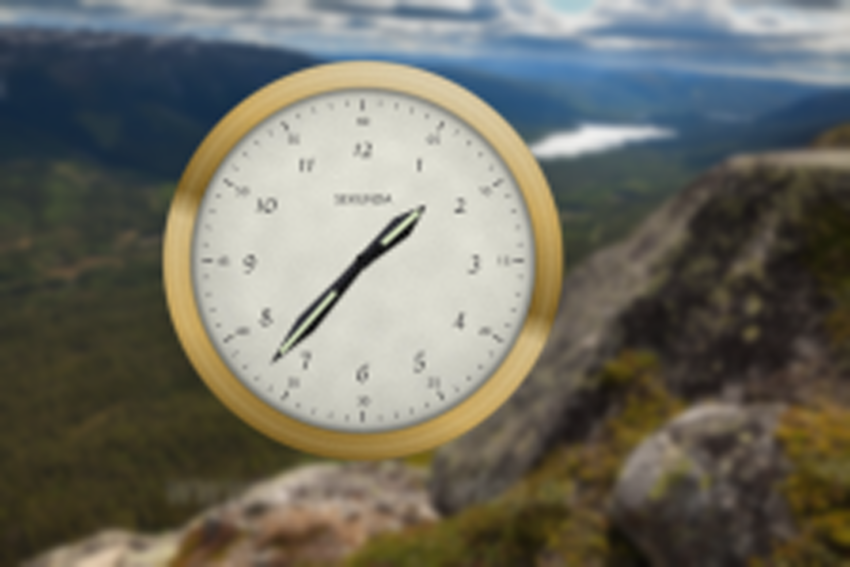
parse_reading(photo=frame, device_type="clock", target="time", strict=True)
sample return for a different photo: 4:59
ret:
1:37
